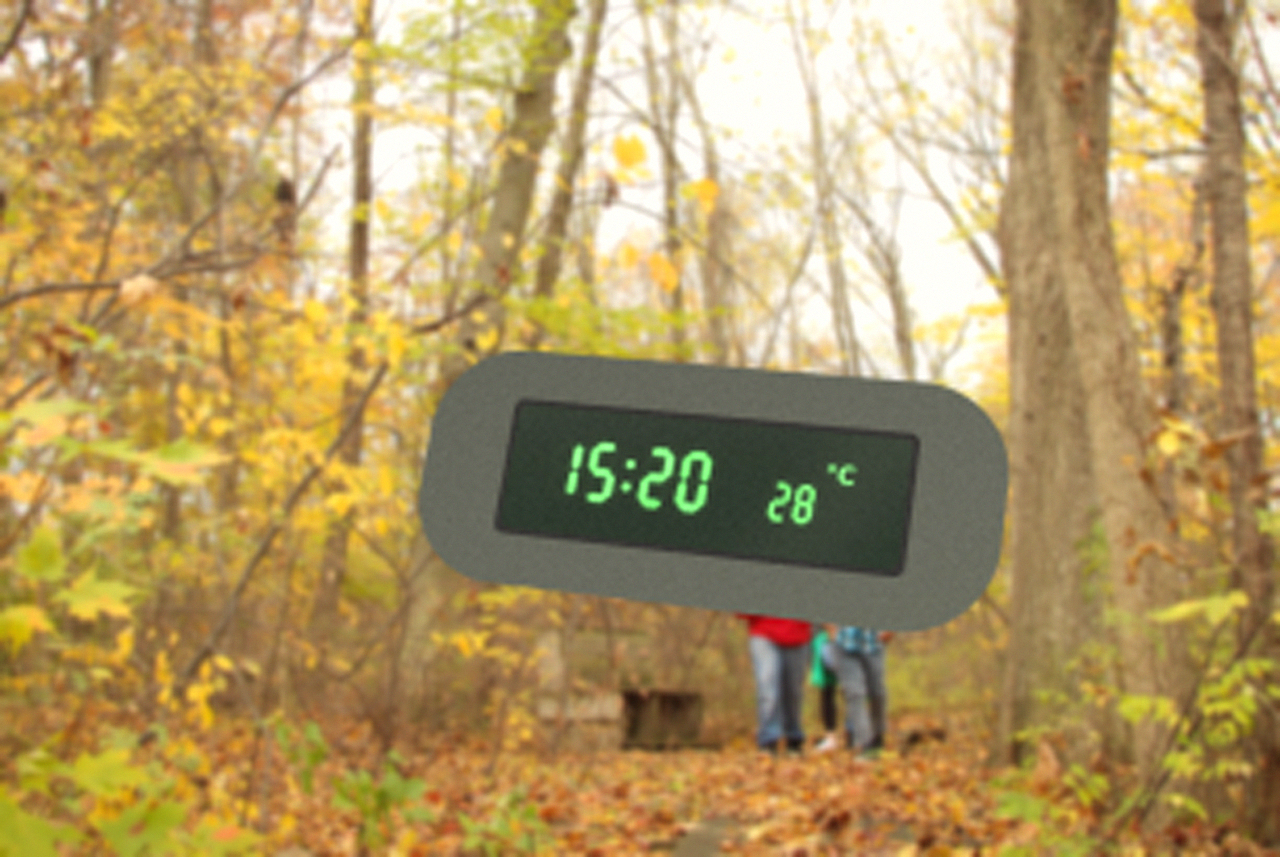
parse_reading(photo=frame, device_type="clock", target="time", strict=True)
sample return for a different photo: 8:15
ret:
15:20
